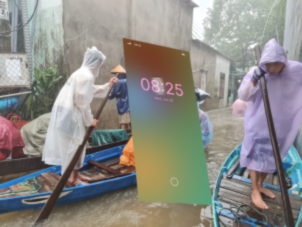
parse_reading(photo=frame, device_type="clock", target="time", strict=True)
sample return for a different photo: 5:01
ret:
8:25
